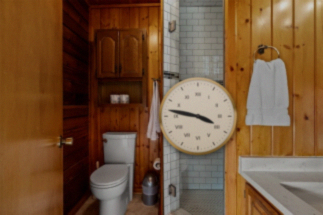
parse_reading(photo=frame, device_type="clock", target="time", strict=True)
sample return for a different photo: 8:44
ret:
3:47
